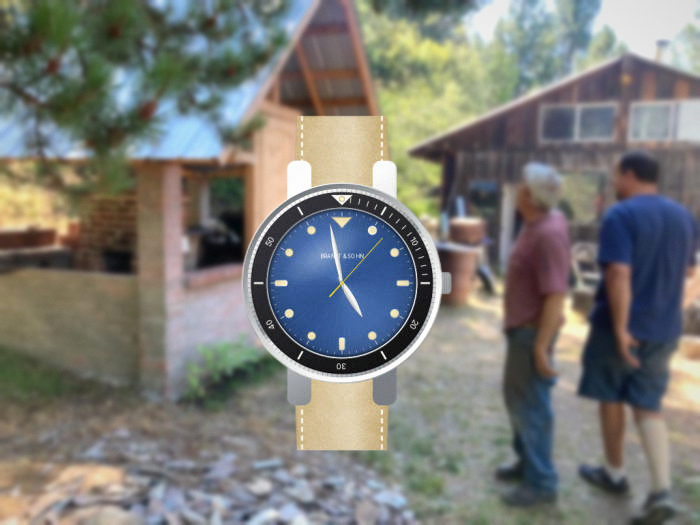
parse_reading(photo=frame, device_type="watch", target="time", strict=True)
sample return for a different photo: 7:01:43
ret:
4:58:07
